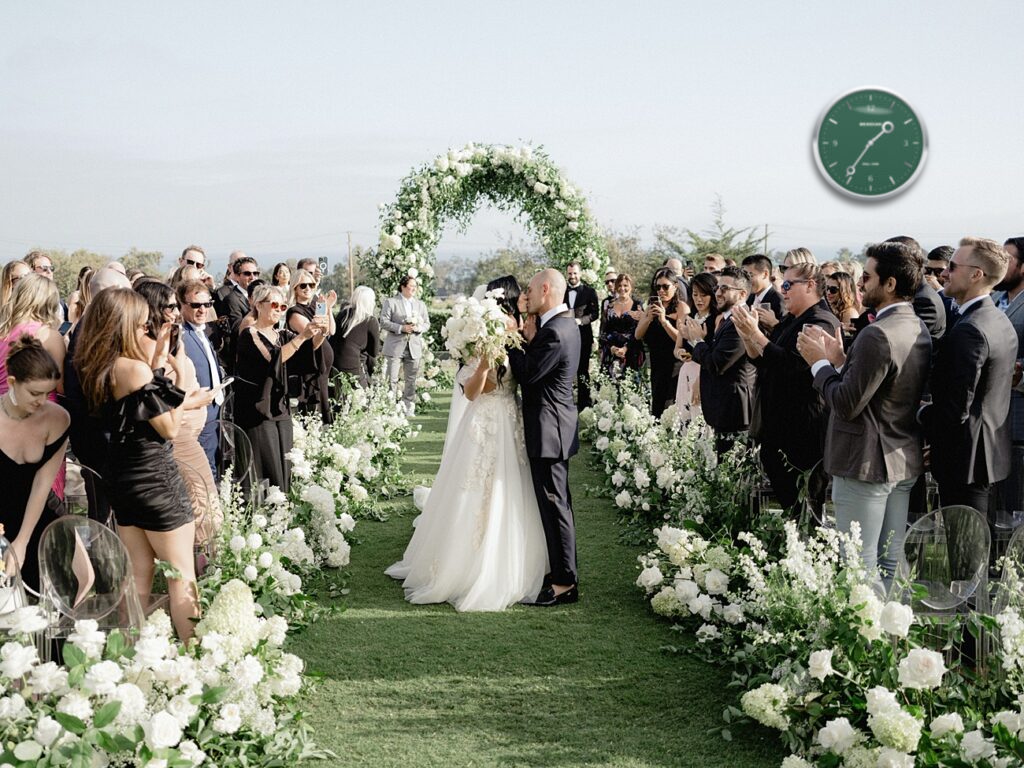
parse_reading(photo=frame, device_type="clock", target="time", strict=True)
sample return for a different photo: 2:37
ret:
1:36
